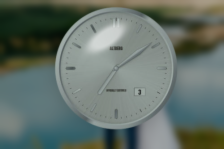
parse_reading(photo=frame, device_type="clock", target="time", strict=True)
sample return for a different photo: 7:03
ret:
7:09
